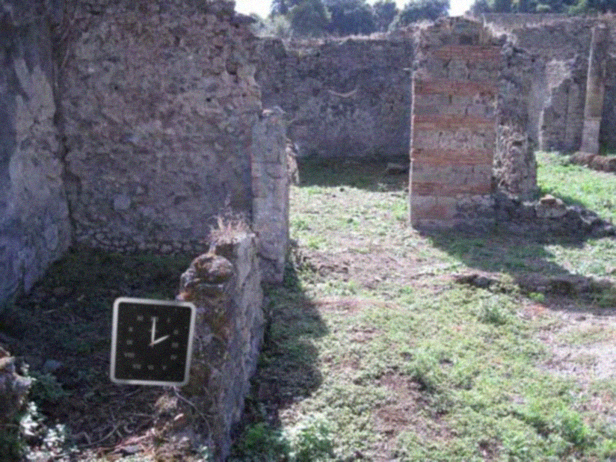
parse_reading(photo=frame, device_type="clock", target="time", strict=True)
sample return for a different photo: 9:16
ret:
2:00
